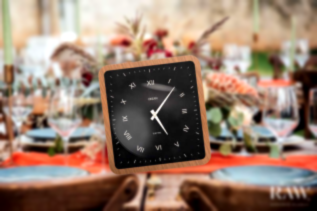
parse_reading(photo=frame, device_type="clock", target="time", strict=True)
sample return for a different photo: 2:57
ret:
5:07
